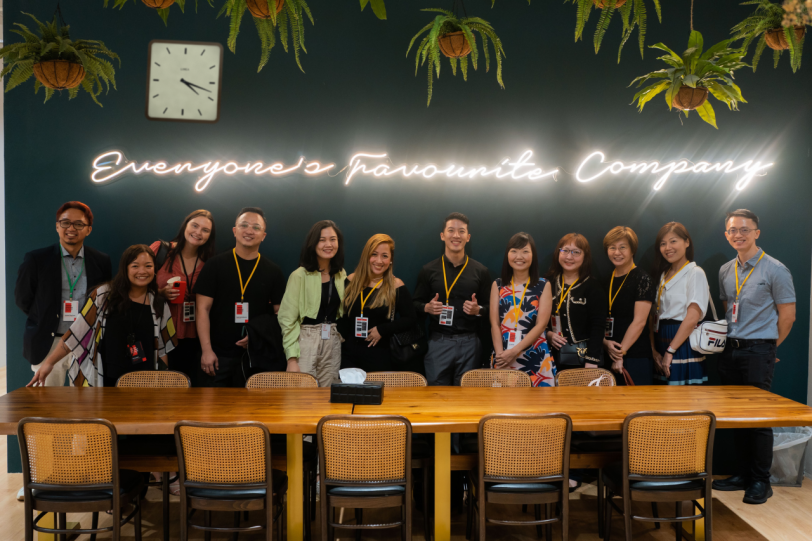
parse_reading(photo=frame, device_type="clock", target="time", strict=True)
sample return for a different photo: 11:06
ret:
4:18
